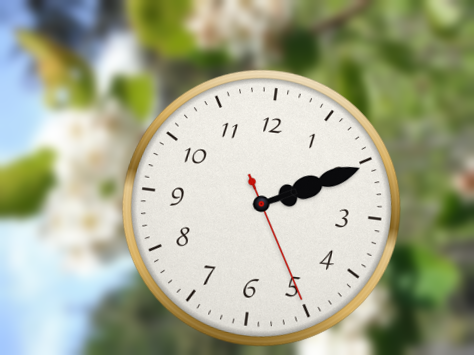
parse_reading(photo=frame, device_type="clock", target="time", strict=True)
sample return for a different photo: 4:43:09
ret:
2:10:25
